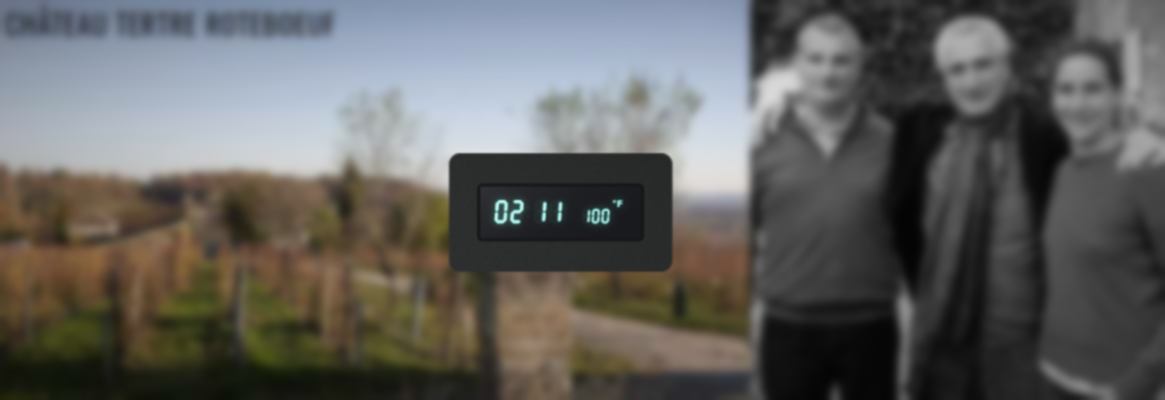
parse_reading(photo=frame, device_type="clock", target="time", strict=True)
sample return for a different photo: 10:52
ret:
2:11
